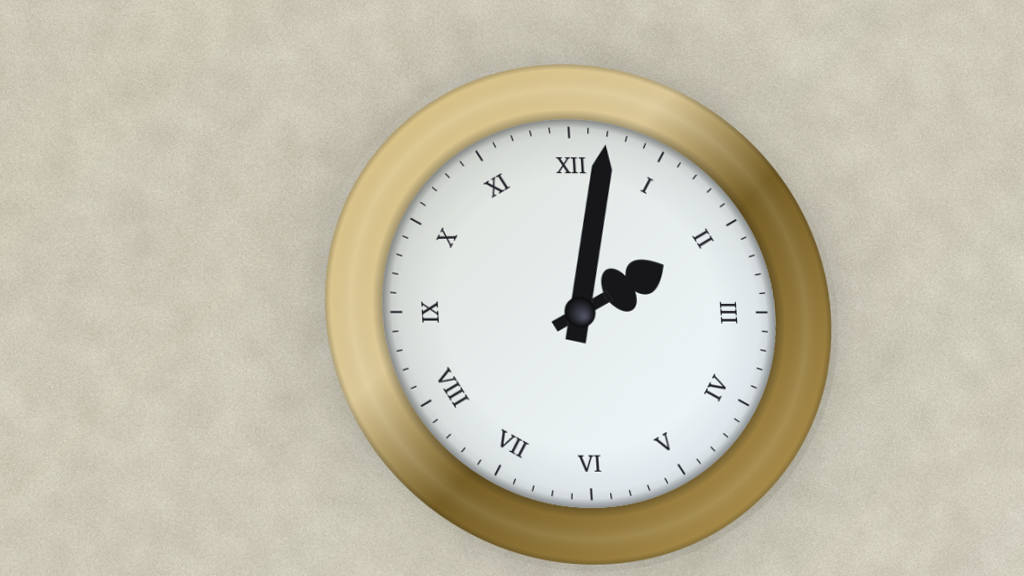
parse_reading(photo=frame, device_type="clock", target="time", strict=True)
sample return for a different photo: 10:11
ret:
2:02
